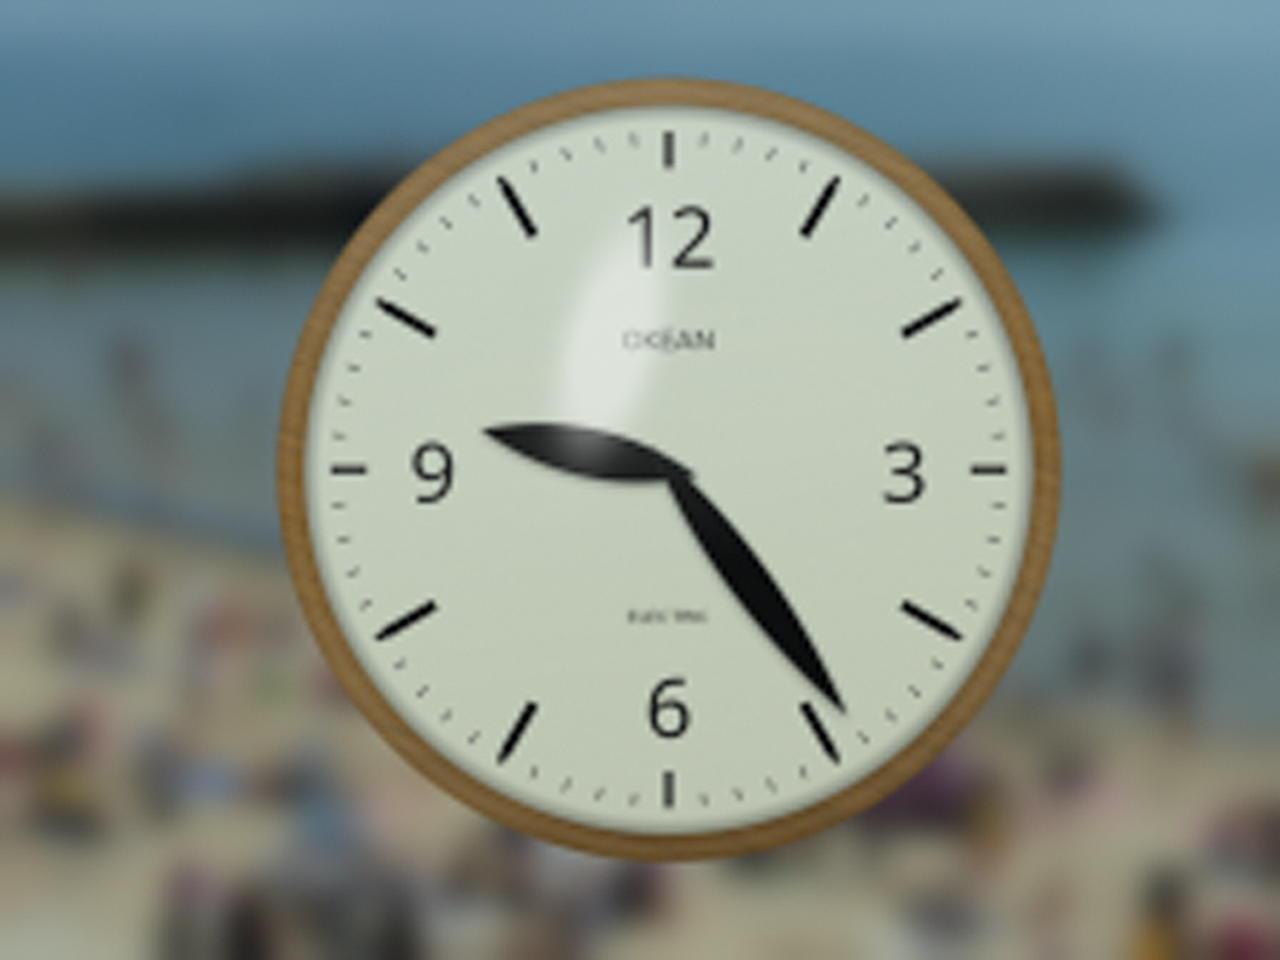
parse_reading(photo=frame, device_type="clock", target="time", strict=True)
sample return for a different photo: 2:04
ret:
9:24
